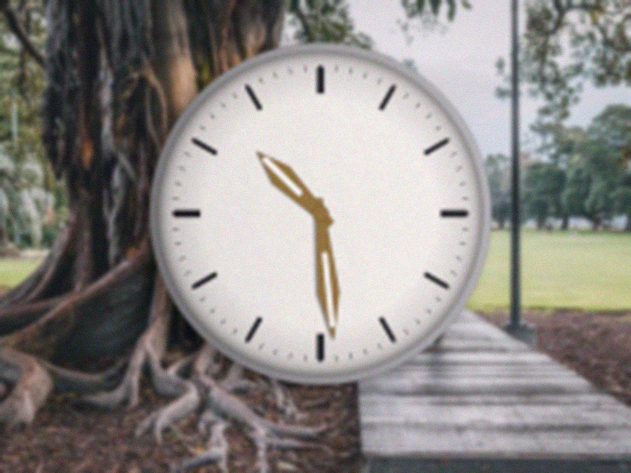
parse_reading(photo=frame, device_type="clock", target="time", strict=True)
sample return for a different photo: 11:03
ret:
10:29
